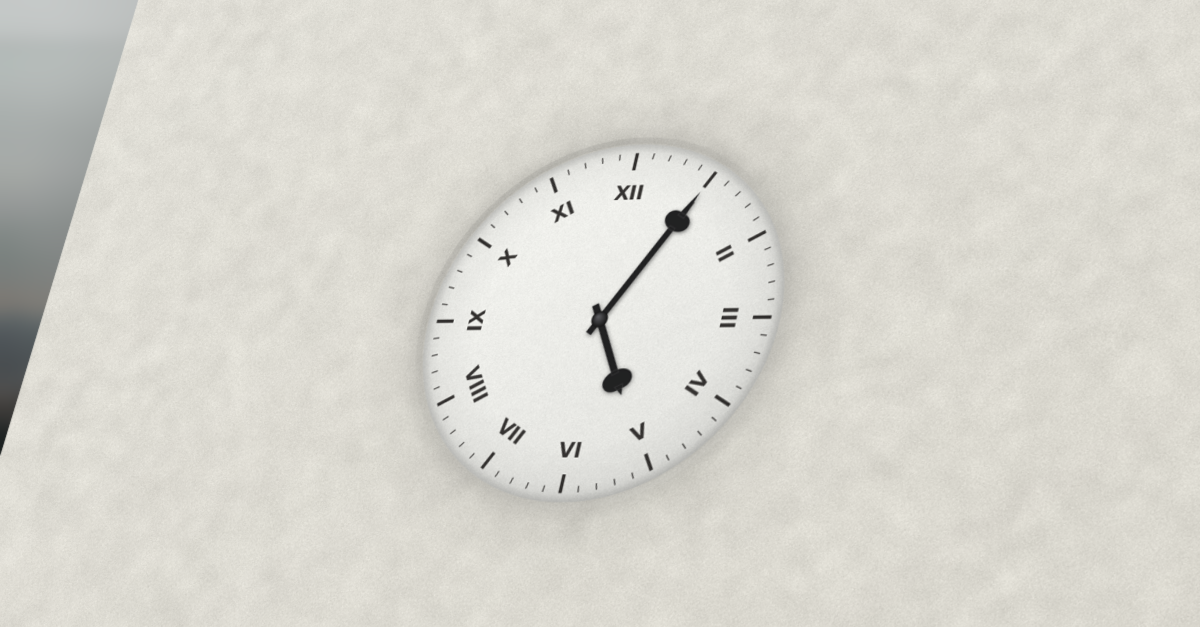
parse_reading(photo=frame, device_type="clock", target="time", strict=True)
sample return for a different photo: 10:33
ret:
5:05
